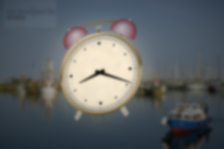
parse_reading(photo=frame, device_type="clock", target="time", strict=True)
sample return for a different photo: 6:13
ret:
8:19
